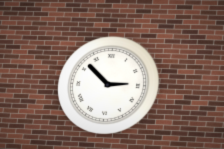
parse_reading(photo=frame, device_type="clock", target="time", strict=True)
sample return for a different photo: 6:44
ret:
2:52
